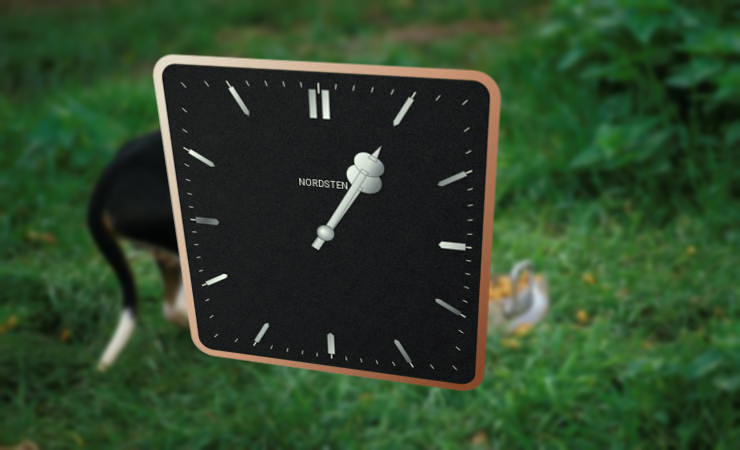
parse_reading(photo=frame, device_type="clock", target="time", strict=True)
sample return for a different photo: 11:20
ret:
1:05
